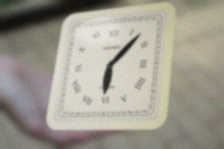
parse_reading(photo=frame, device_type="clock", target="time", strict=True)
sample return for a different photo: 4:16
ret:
6:07
